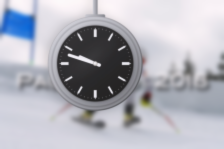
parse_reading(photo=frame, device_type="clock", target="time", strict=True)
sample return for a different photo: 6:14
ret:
9:48
